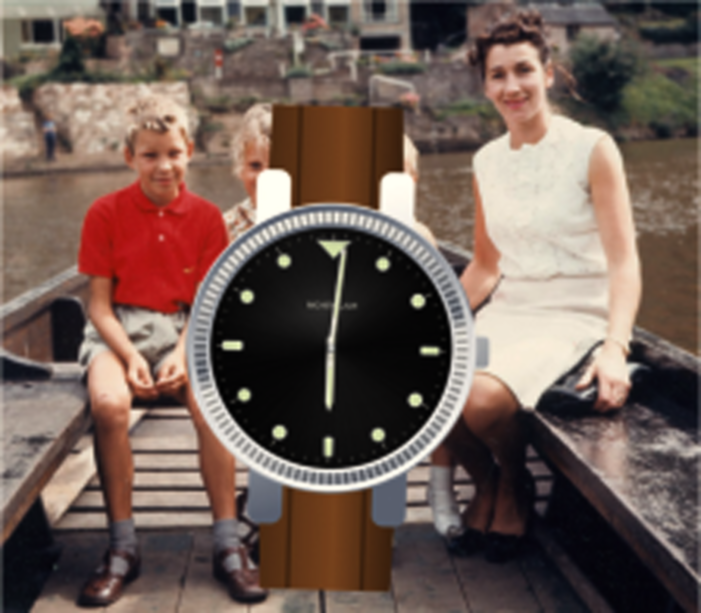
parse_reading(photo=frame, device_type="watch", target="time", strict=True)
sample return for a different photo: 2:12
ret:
6:01
